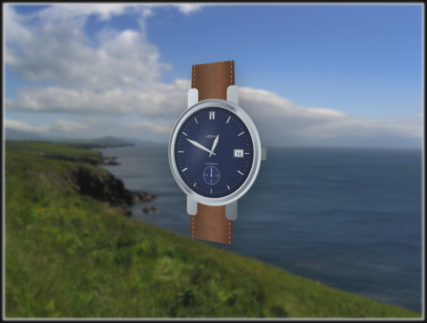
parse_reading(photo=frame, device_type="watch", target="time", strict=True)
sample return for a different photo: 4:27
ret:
12:49
